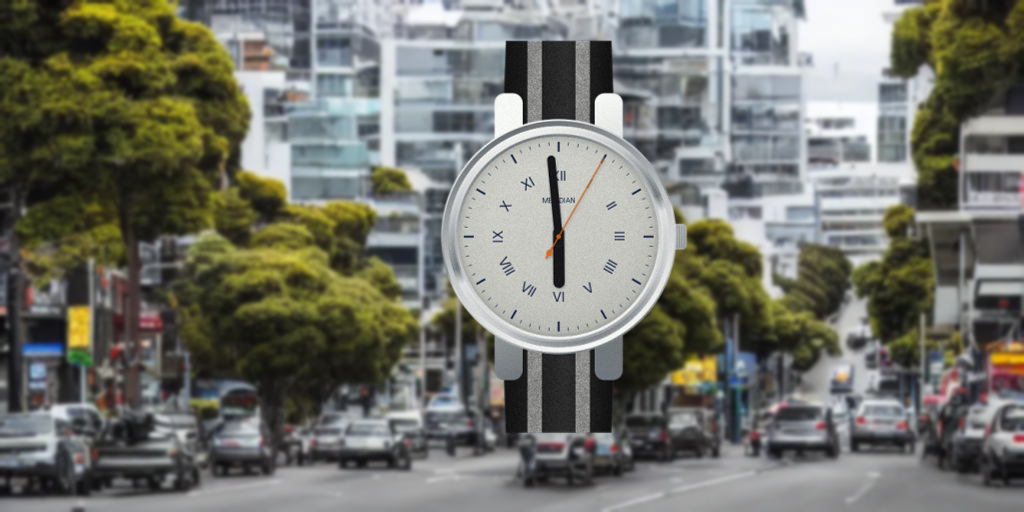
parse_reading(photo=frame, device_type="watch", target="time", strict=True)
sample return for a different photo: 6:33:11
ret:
5:59:05
